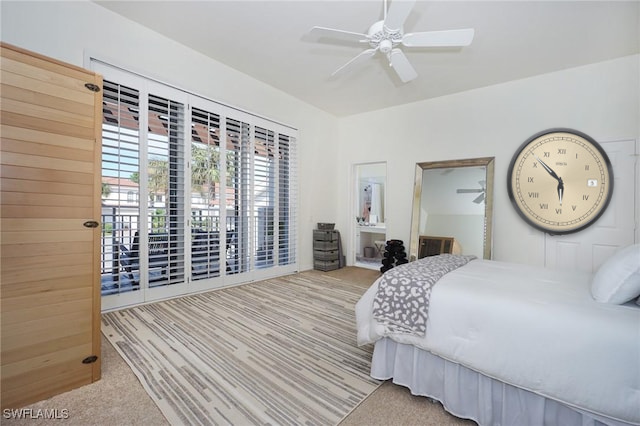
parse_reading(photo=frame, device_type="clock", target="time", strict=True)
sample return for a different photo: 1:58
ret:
5:52
